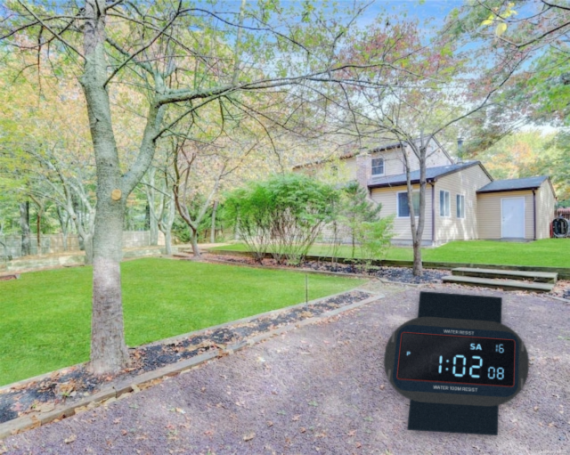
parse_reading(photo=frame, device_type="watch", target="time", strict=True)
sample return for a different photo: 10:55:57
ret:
1:02:08
